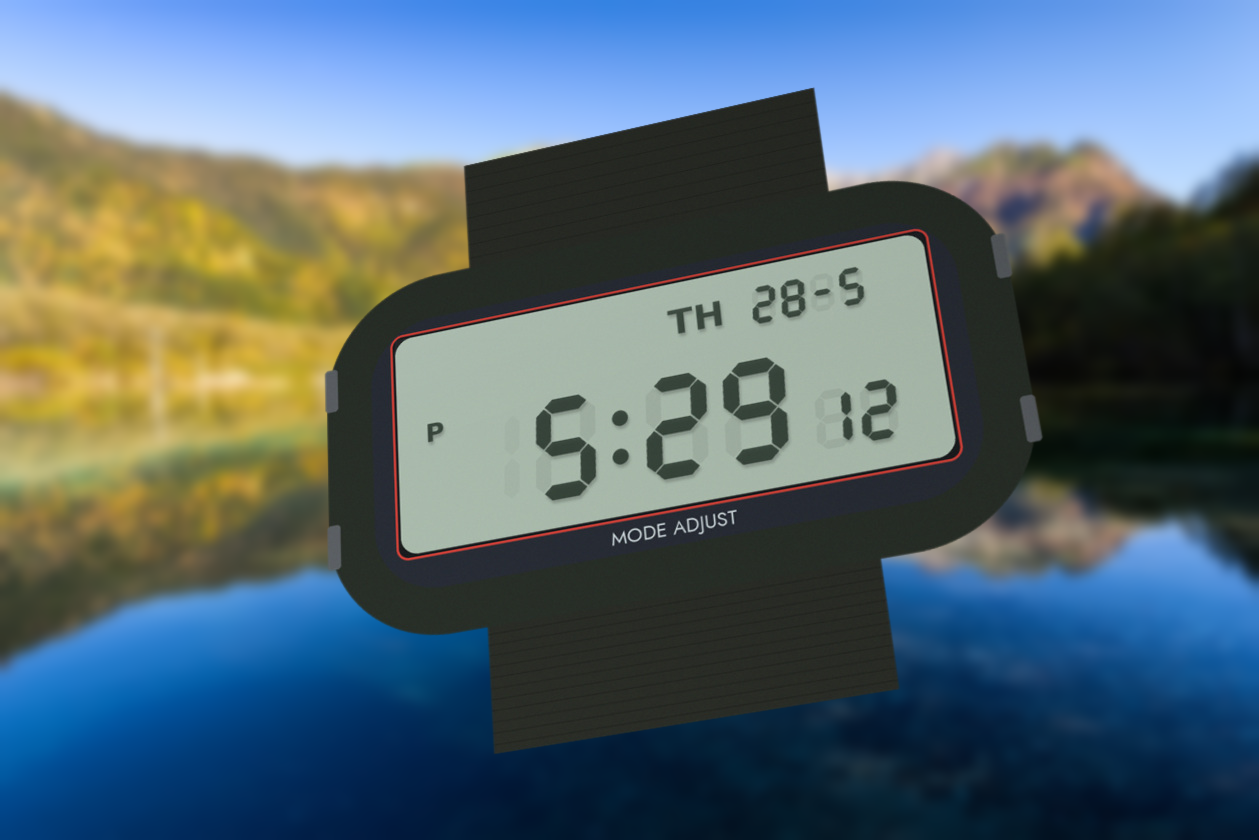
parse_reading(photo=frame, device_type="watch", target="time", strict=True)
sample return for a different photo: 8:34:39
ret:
5:29:12
